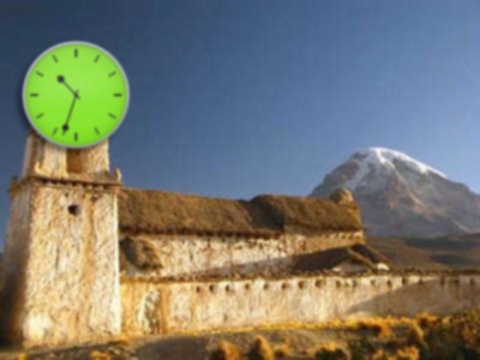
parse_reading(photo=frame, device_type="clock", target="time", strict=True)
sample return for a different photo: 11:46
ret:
10:33
